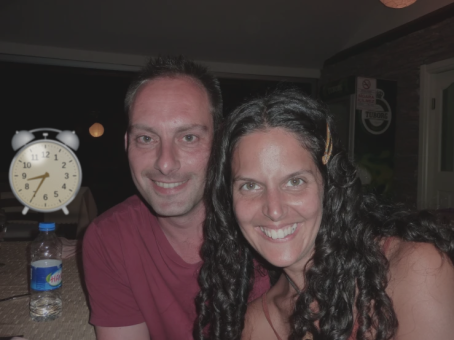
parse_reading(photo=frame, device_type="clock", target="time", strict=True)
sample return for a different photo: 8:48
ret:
8:35
